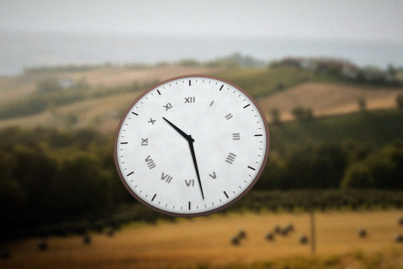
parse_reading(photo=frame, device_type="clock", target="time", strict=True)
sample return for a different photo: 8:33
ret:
10:28
